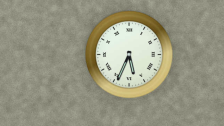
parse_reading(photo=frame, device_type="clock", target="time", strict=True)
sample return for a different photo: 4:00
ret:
5:34
